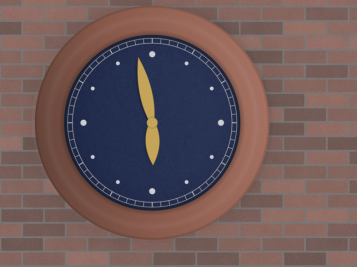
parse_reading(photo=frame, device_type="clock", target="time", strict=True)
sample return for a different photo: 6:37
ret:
5:58
